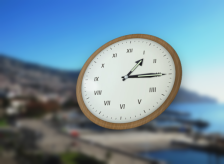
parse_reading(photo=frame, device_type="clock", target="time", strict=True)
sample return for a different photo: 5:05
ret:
1:15
